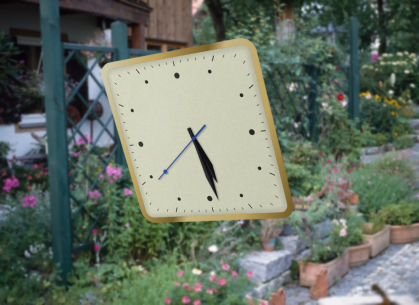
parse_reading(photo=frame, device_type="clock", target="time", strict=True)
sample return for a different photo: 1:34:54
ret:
5:28:39
